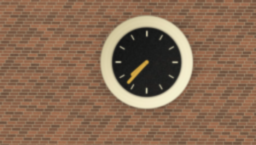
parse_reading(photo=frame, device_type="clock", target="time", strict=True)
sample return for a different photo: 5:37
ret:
7:37
